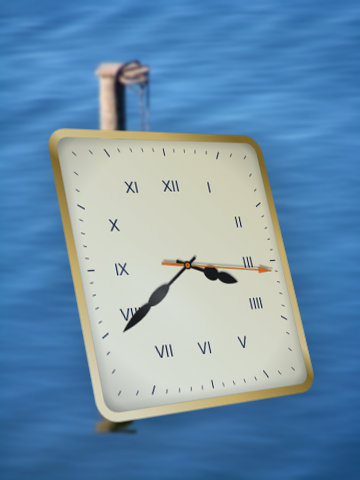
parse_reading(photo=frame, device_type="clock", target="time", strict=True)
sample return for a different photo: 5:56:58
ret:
3:39:16
